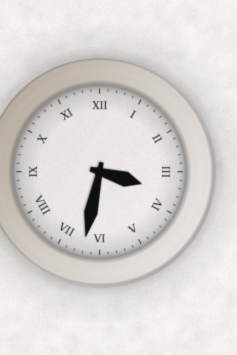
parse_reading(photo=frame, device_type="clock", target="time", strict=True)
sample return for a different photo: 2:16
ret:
3:32
